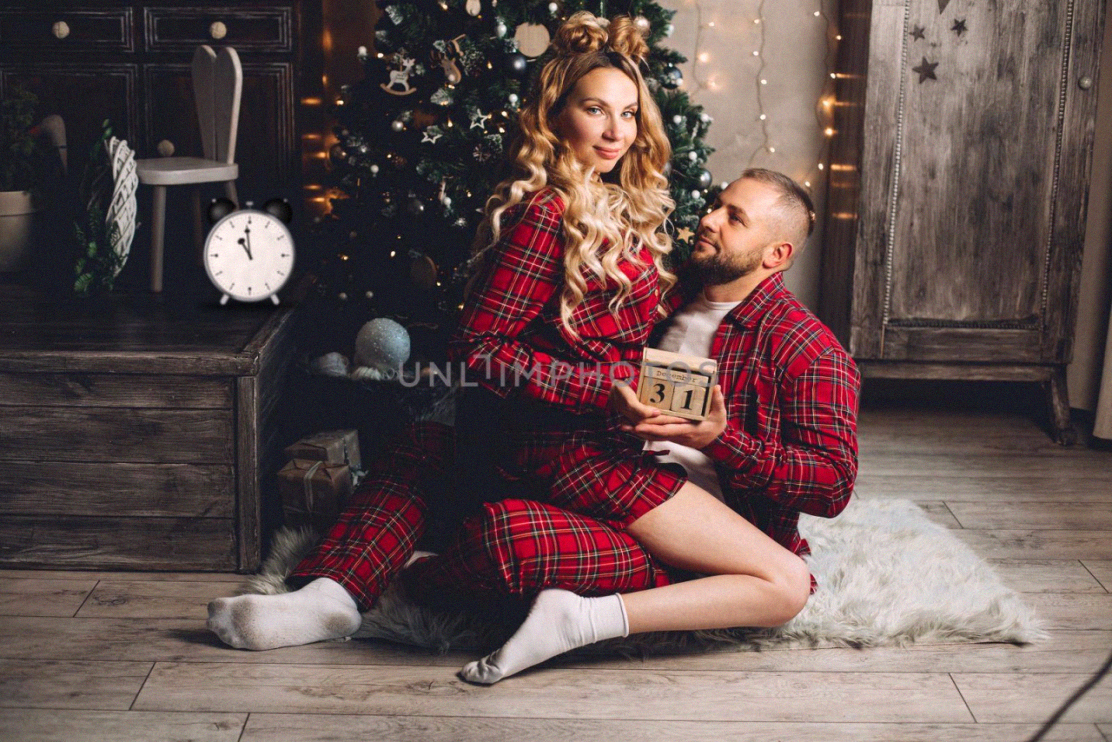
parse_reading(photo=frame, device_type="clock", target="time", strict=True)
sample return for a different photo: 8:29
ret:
10:59
